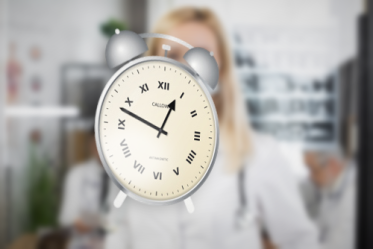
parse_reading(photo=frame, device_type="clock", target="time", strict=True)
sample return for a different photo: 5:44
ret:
12:48
